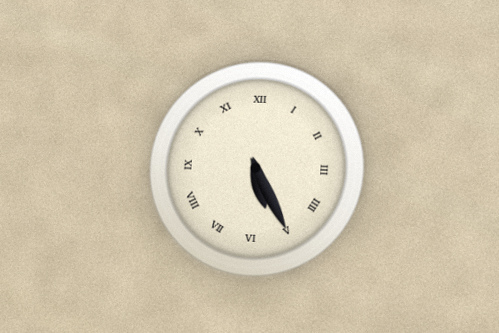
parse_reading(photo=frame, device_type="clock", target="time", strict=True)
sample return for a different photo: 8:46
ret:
5:25
